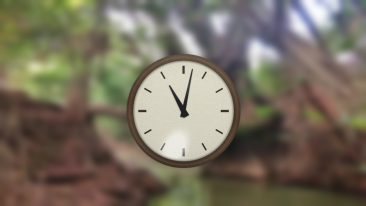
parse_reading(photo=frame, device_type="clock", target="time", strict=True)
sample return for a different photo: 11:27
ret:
11:02
